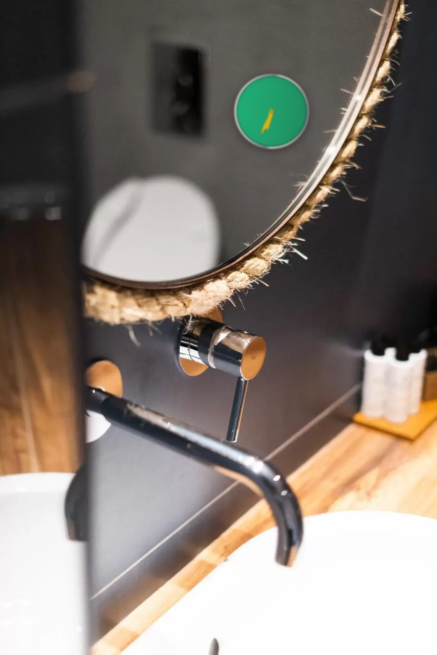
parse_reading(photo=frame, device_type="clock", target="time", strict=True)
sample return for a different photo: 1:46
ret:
6:34
